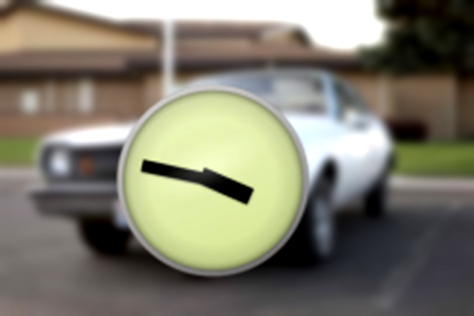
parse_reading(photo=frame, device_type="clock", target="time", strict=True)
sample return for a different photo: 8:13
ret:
3:47
